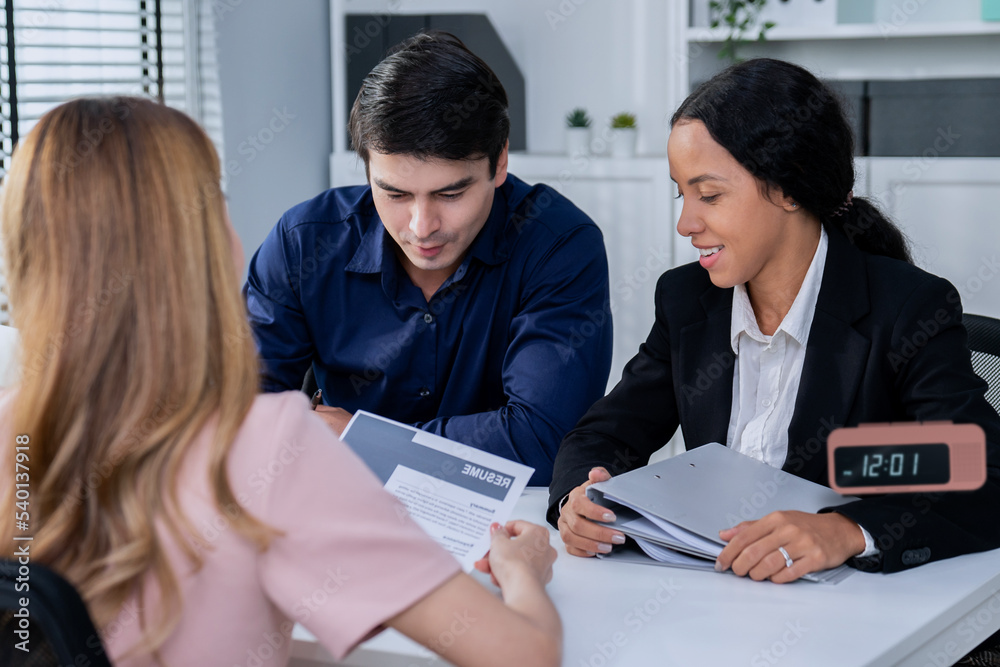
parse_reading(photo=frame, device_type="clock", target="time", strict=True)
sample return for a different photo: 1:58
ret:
12:01
